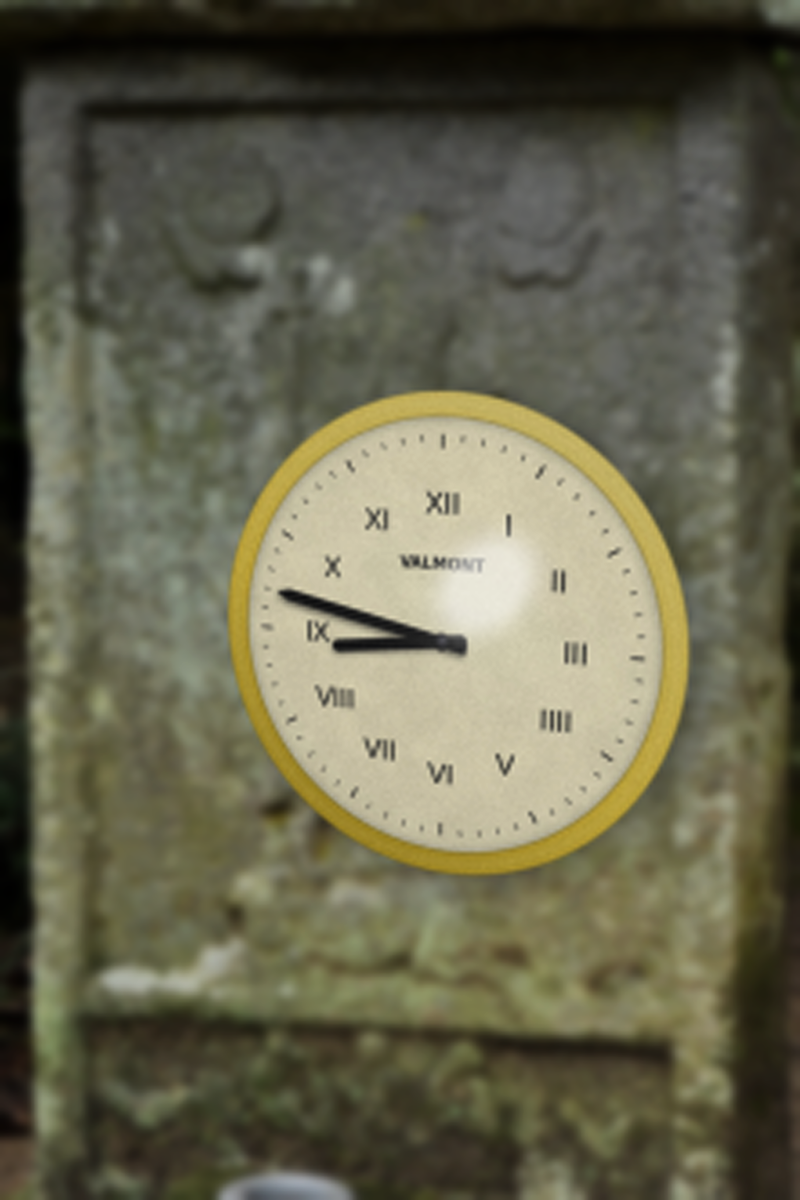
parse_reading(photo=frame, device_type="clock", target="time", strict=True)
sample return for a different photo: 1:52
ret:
8:47
